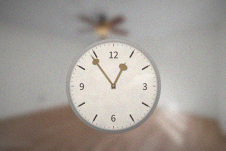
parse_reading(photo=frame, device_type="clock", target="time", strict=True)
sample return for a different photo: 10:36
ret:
12:54
